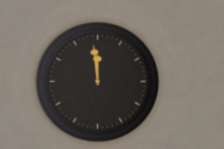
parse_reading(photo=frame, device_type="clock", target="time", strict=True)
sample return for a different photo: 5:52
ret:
11:59
